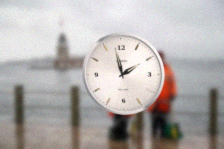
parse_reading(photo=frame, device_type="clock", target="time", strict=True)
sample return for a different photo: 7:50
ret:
1:58
